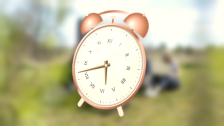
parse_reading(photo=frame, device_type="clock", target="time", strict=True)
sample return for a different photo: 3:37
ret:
5:42
